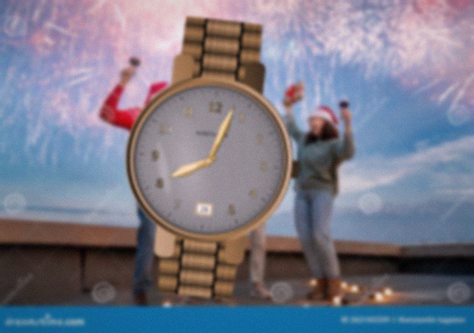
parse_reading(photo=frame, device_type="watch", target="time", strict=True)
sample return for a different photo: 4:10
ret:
8:03
